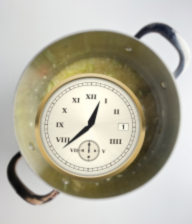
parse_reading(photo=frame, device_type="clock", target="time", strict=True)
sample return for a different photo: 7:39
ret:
12:38
